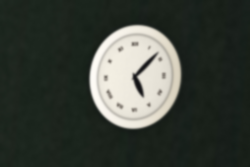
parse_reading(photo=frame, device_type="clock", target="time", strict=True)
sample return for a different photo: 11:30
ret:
5:08
